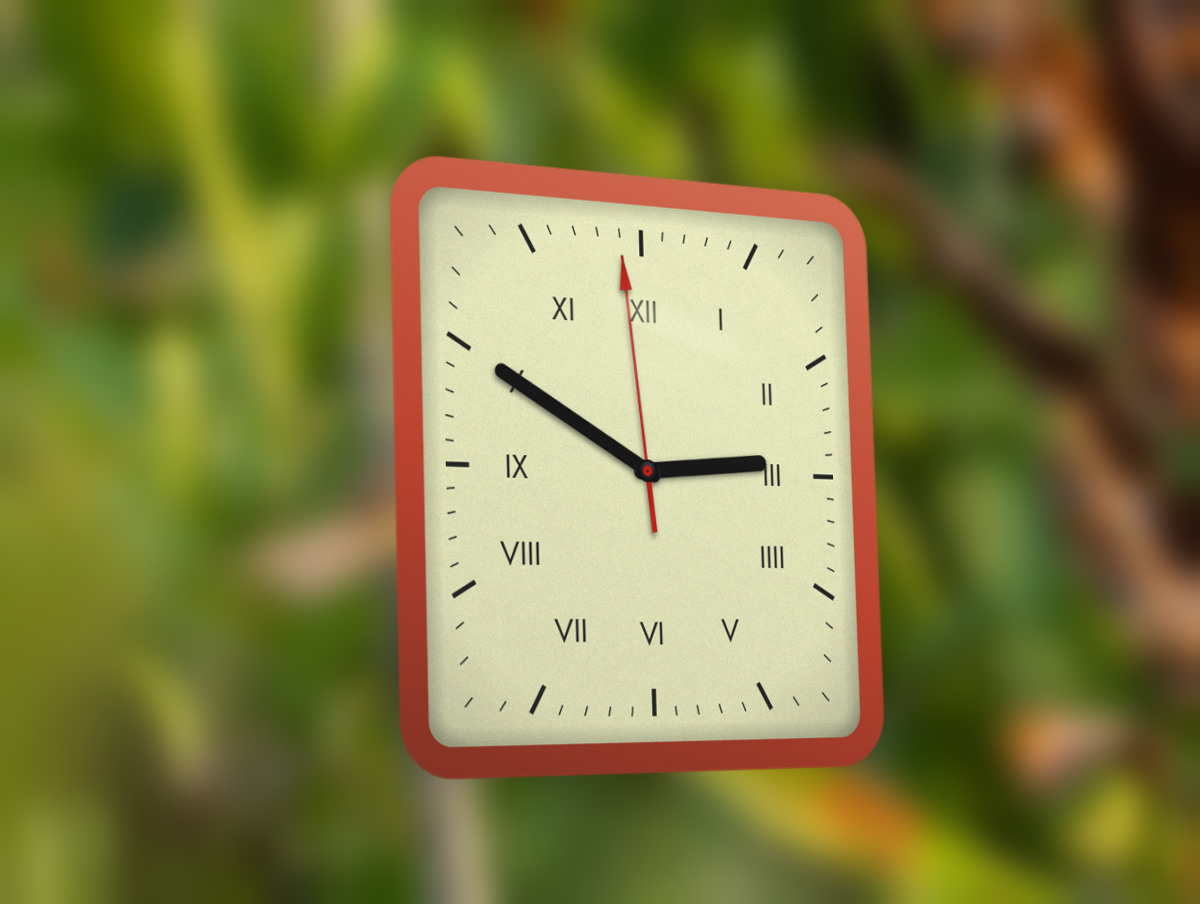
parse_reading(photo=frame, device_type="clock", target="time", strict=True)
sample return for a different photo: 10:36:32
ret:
2:49:59
